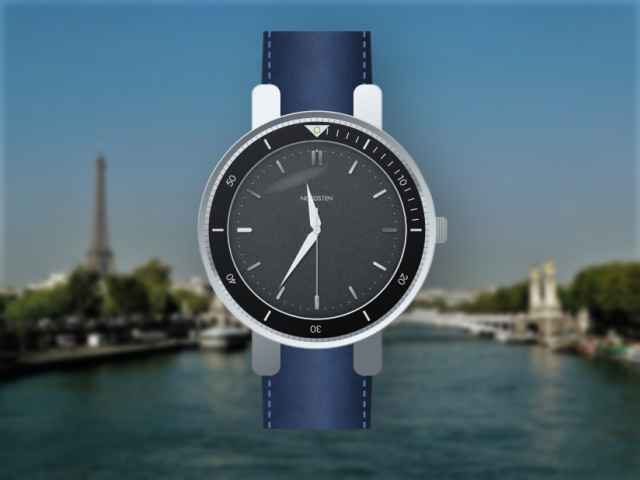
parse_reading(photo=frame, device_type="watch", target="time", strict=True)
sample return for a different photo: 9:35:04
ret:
11:35:30
